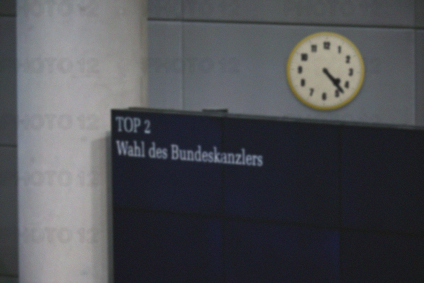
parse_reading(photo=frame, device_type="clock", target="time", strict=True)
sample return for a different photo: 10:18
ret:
4:23
